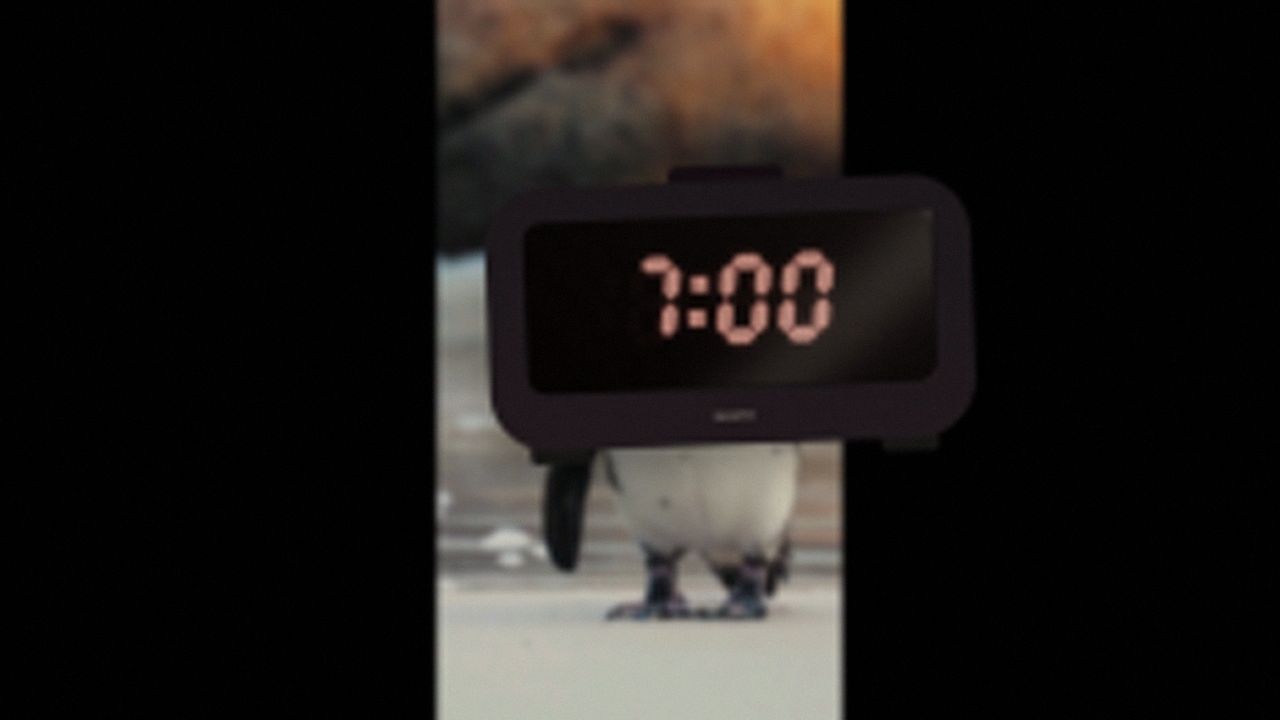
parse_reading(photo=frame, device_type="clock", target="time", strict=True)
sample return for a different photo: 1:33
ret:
7:00
